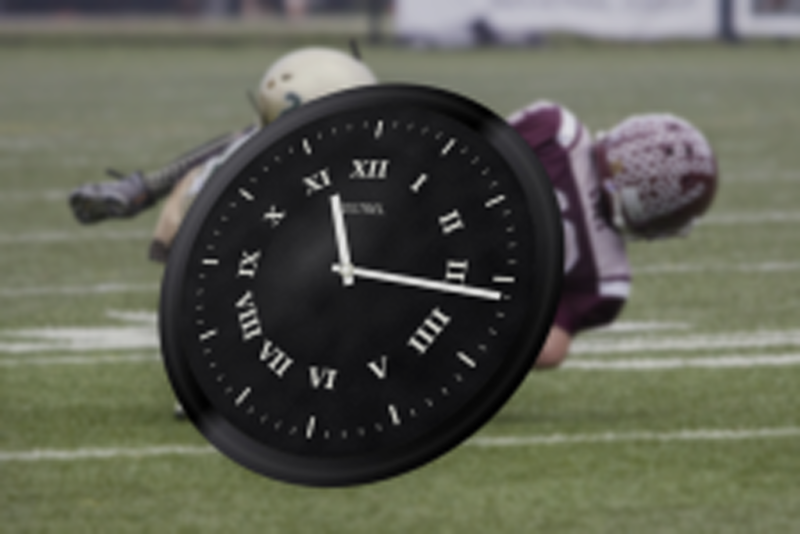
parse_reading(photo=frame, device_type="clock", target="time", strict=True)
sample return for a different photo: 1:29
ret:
11:16
